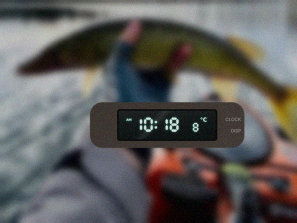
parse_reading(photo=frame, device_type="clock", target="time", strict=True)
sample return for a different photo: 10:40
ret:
10:18
